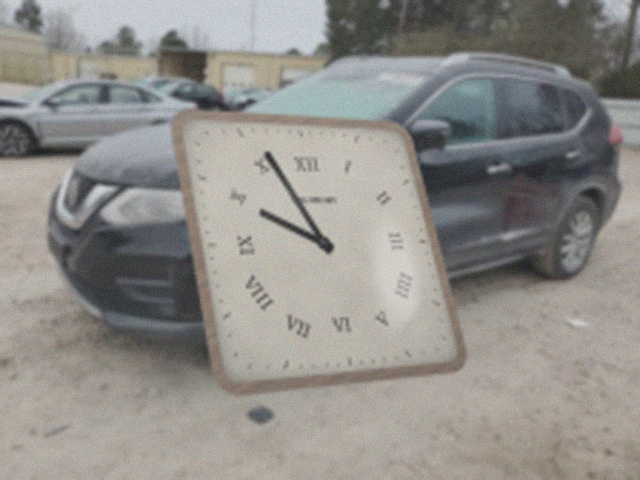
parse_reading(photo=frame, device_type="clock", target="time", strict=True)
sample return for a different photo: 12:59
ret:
9:56
